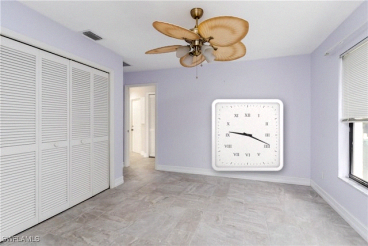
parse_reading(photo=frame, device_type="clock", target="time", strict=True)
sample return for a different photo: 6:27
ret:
9:19
